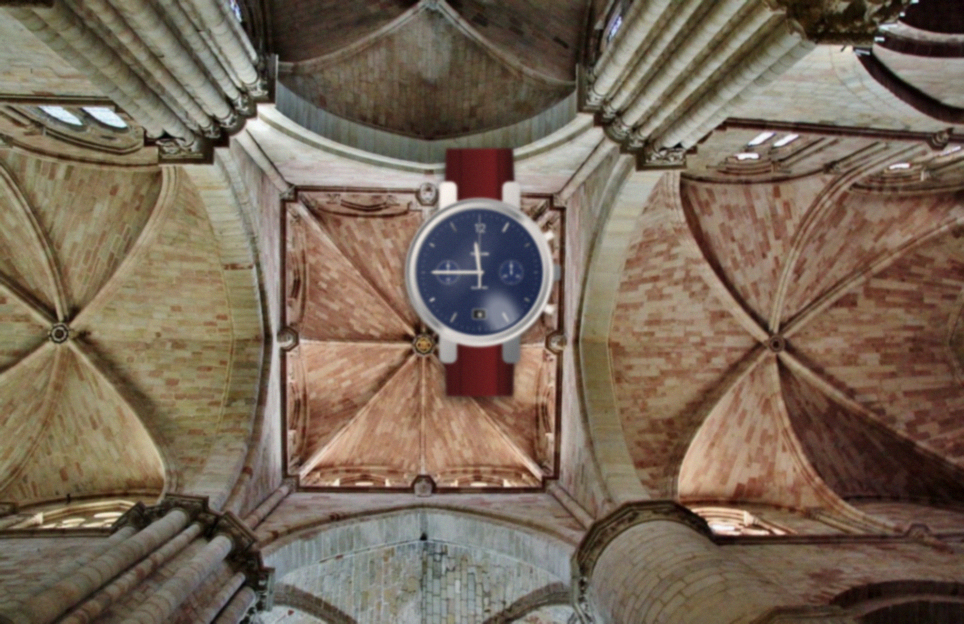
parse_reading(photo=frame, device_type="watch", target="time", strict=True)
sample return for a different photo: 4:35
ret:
11:45
